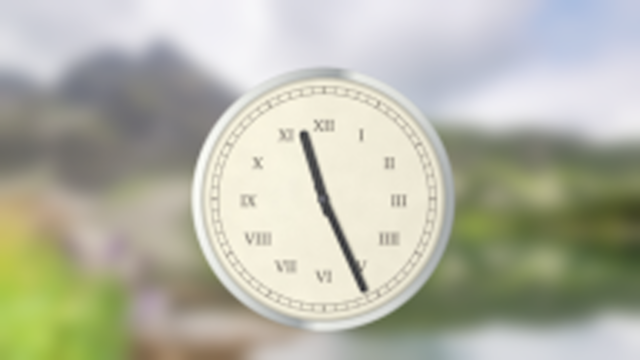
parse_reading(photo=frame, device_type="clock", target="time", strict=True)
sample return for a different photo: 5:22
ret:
11:26
